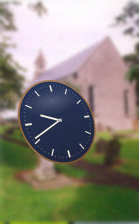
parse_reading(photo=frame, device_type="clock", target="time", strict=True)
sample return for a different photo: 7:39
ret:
9:41
